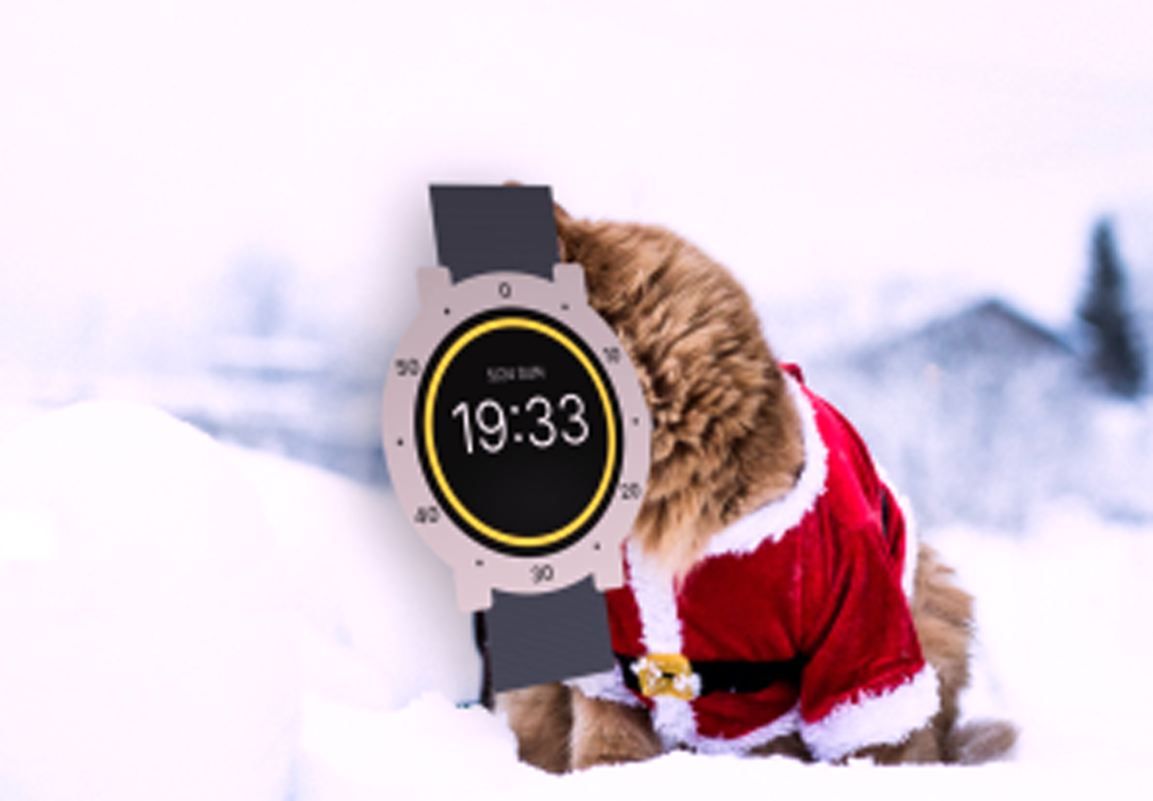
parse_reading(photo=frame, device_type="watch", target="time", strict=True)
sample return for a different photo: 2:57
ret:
19:33
